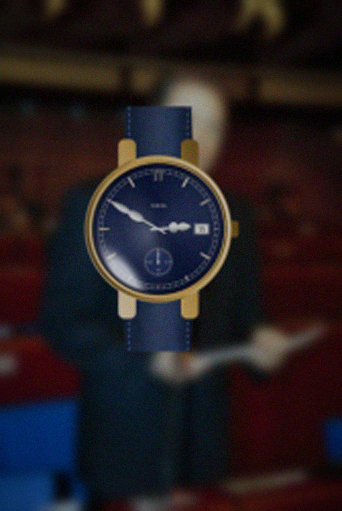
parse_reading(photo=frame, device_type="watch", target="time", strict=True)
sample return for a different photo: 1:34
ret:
2:50
